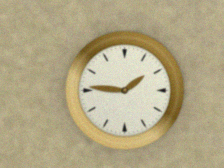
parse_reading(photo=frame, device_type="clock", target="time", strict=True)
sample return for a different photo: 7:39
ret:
1:46
